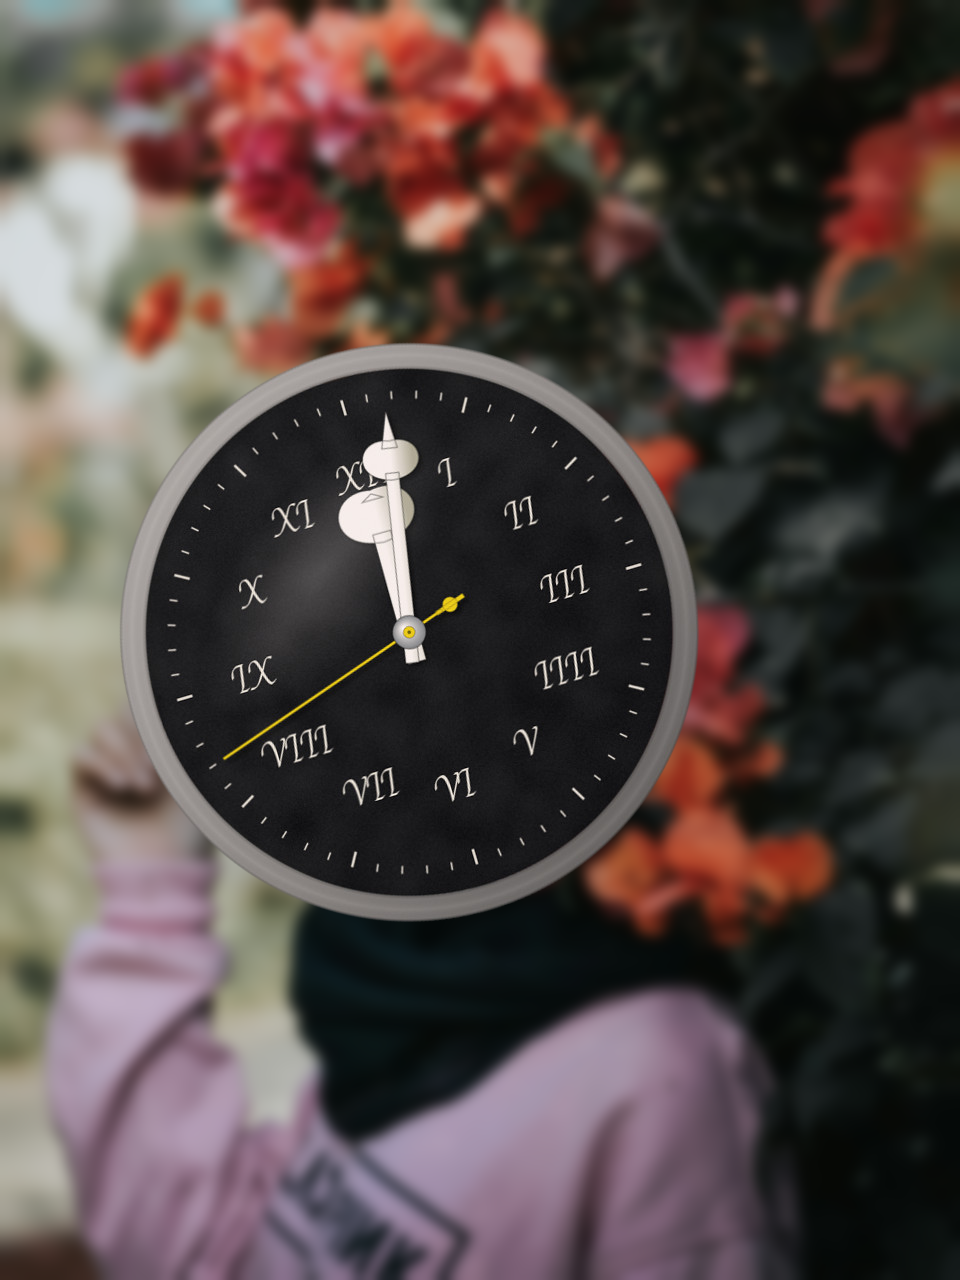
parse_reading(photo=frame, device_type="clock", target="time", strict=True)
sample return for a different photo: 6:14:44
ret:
12:01:42
